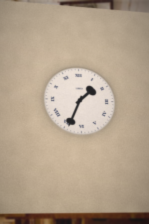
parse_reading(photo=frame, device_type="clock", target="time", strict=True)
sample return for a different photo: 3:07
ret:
1:34
